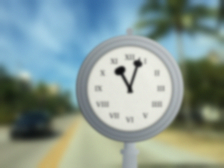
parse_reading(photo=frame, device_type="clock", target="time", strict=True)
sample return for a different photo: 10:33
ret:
11:03
